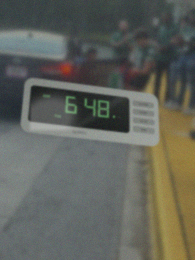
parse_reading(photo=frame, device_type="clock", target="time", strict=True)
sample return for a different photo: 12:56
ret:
6:48
